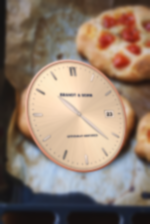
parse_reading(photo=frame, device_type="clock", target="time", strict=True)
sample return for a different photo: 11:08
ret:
10:22
